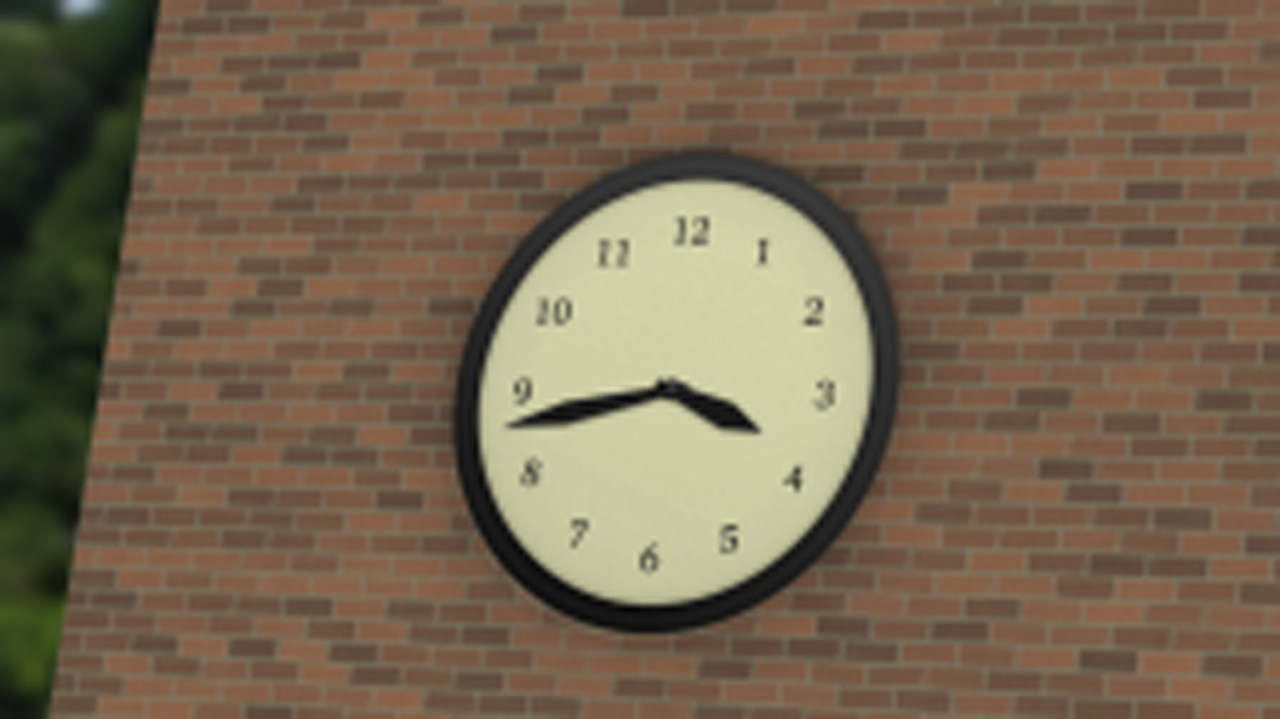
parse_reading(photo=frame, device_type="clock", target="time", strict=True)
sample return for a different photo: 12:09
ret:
3:43
